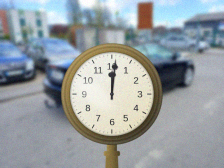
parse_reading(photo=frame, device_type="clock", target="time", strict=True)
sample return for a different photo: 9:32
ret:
12:01
